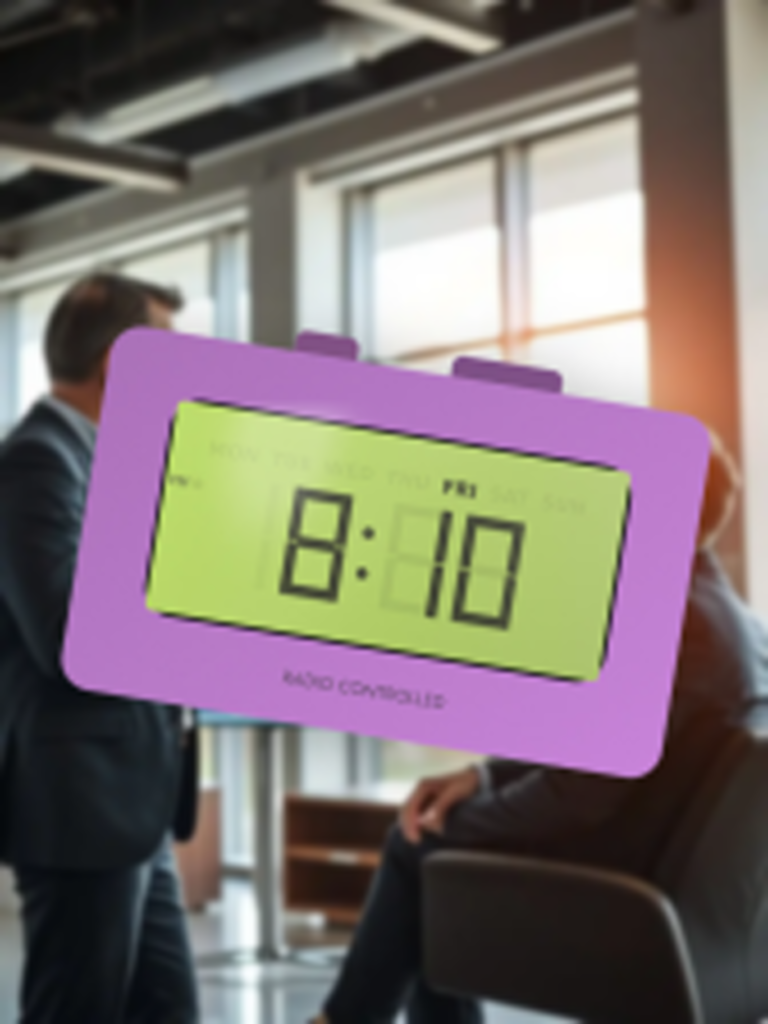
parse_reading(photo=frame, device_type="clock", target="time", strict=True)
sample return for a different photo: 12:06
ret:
8:10
